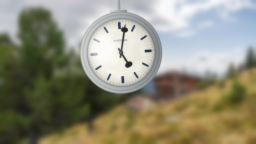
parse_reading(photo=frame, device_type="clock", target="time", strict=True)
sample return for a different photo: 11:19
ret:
5:02
